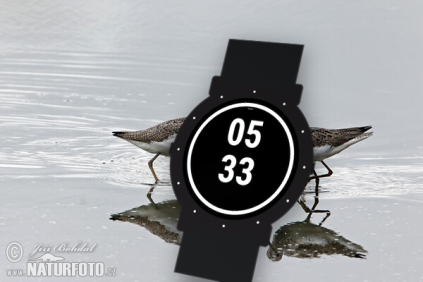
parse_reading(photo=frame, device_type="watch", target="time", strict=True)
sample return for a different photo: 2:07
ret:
5:33
